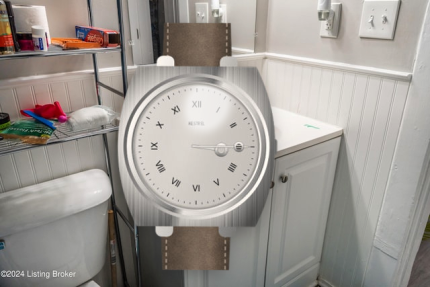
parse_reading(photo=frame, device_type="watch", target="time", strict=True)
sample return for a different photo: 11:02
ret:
3:15
